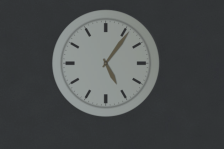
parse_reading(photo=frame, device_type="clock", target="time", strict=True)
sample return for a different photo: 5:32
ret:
5:06
